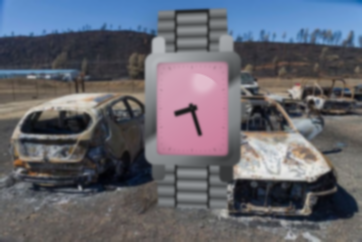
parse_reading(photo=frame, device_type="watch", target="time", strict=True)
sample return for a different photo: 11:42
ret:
8:27
